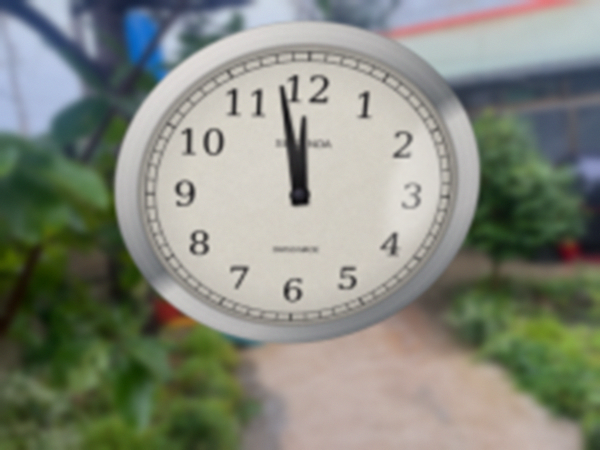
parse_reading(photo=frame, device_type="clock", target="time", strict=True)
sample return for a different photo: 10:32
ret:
11:58
